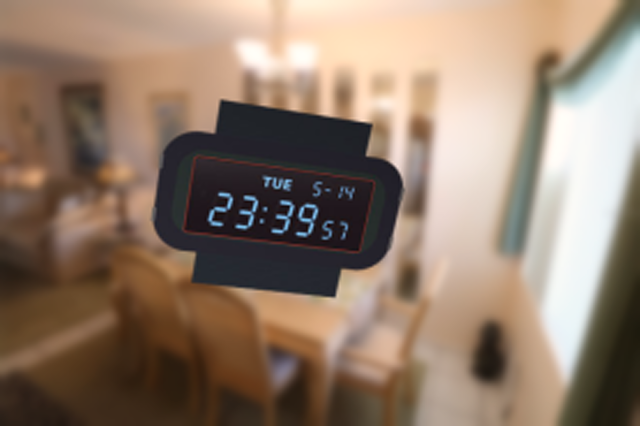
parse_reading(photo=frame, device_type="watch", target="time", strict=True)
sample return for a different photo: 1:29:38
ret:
23:39:57
